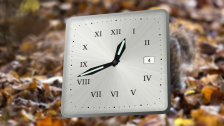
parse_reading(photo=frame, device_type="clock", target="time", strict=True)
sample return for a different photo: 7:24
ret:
12:42
